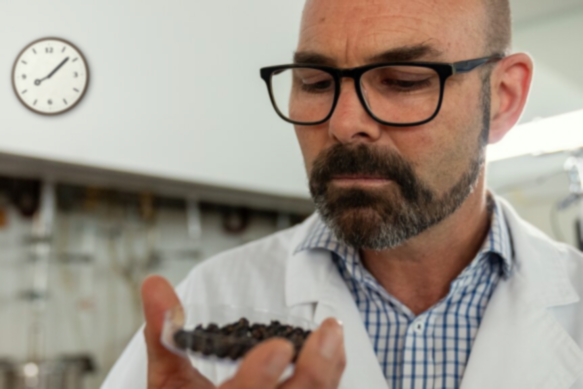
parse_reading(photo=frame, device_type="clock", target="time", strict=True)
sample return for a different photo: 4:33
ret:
8:08
